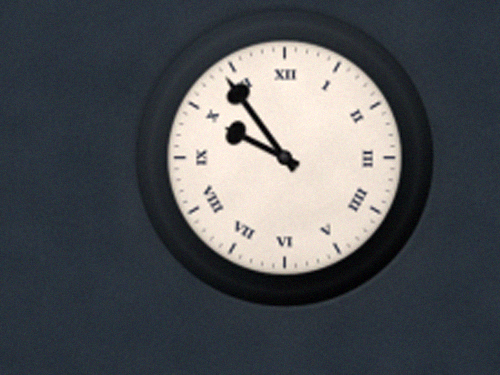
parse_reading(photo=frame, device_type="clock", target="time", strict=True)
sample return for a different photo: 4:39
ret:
9:54
